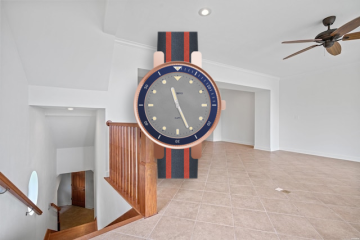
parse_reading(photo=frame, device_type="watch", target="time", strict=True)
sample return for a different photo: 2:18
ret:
11:26
